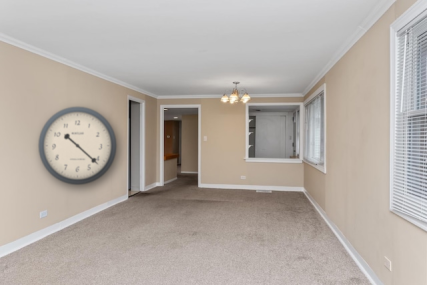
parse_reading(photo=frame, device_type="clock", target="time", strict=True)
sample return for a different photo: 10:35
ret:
10:22
